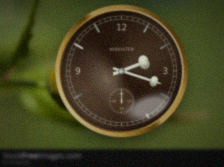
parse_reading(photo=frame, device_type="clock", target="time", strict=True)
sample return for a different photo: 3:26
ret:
2:18
